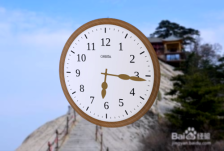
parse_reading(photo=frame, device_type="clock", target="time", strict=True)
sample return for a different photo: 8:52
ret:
6:16
